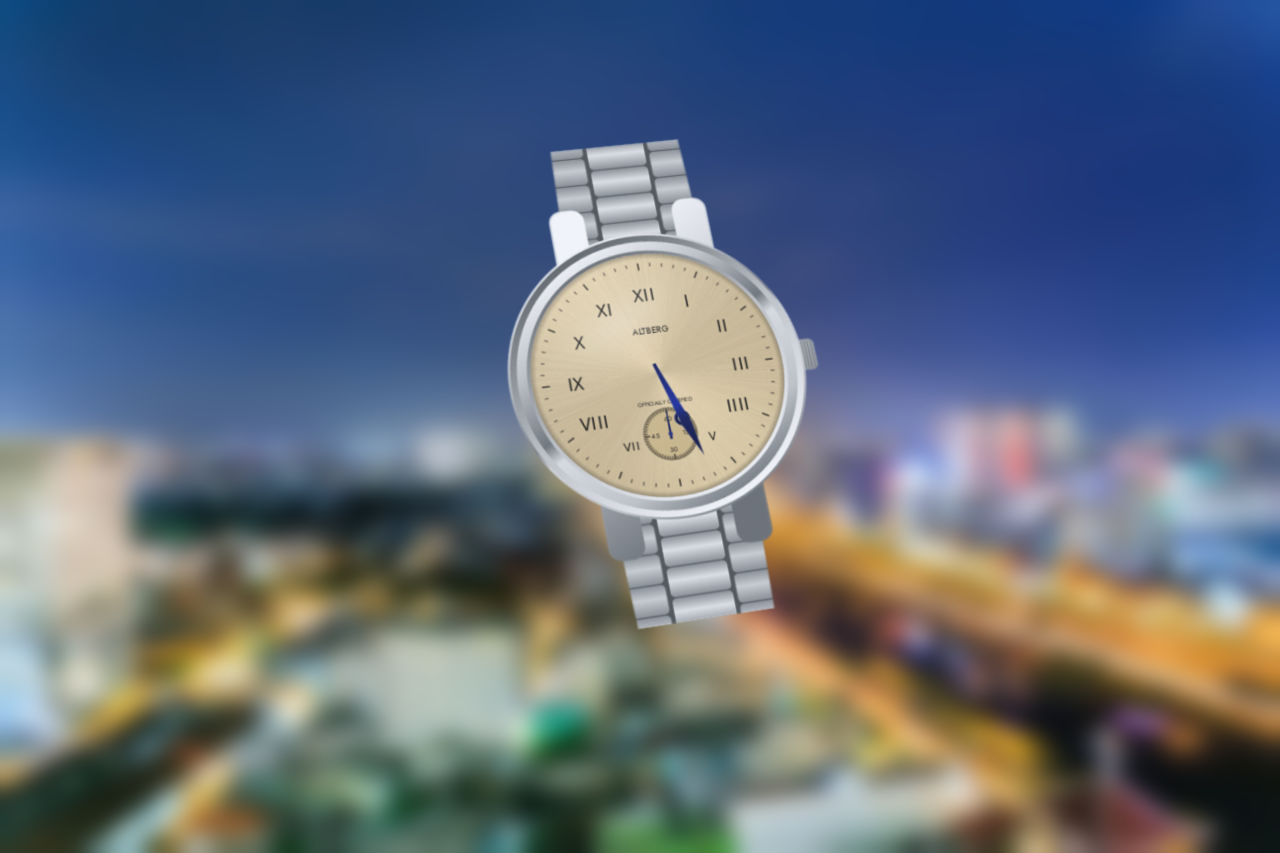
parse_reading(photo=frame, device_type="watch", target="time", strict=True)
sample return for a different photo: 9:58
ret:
5:27
